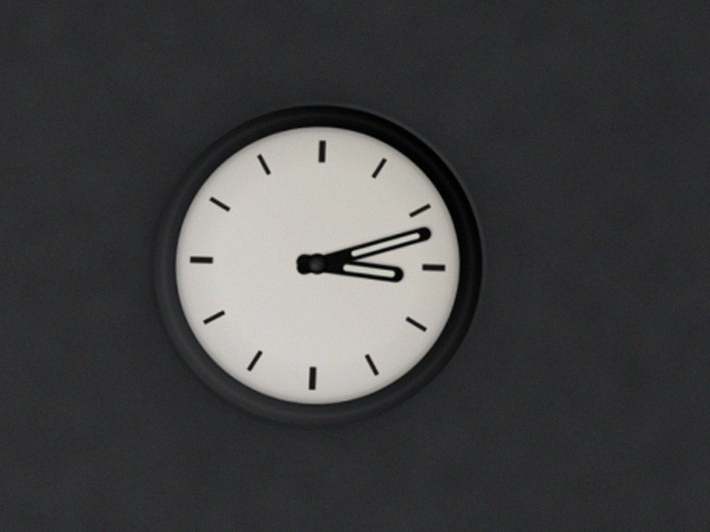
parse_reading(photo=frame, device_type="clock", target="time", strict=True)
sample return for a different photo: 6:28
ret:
3:12
